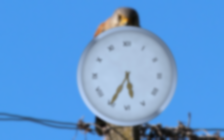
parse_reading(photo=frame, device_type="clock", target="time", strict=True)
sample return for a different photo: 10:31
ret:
5:35
